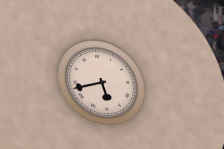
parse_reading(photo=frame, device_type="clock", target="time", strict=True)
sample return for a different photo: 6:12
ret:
5:43
